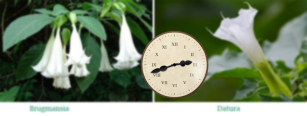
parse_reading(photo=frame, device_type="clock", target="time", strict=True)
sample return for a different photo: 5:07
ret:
2:42
